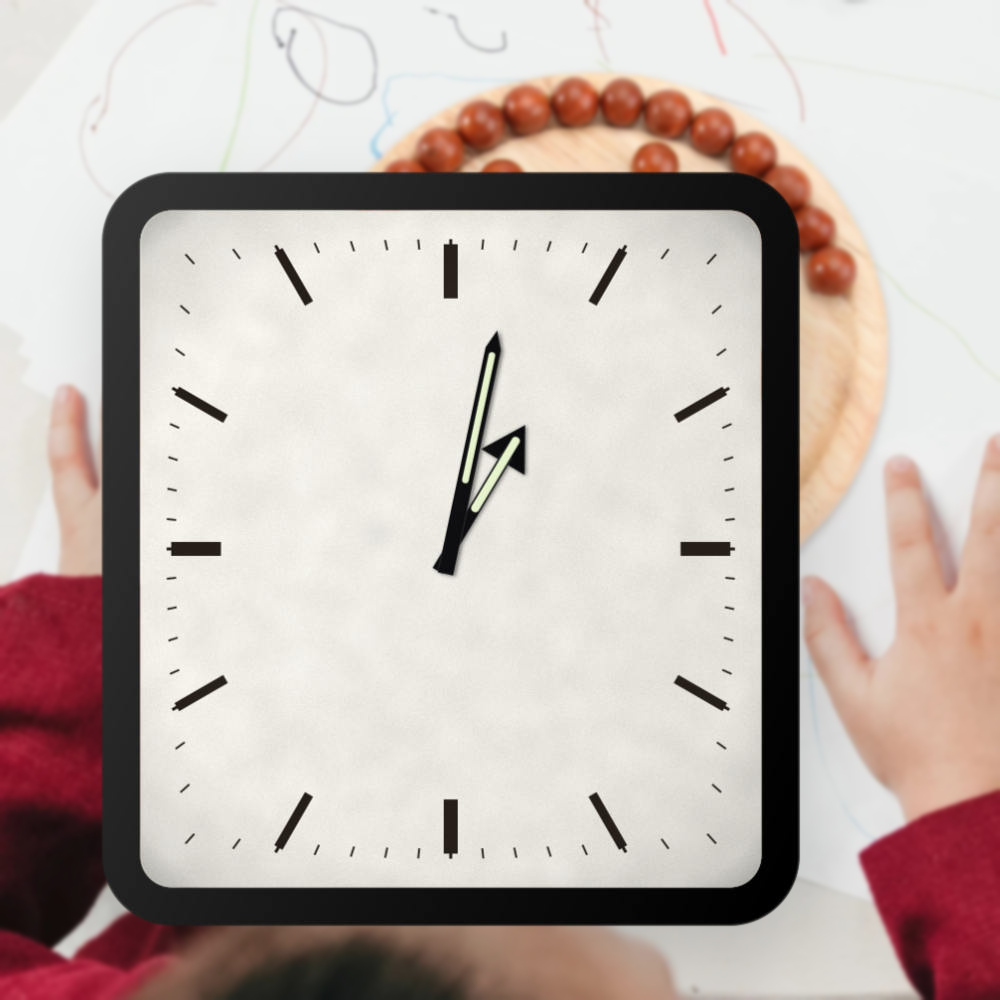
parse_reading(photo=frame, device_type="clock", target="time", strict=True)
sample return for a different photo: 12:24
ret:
1:02
